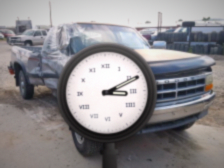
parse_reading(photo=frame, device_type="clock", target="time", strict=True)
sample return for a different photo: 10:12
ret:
3:11
